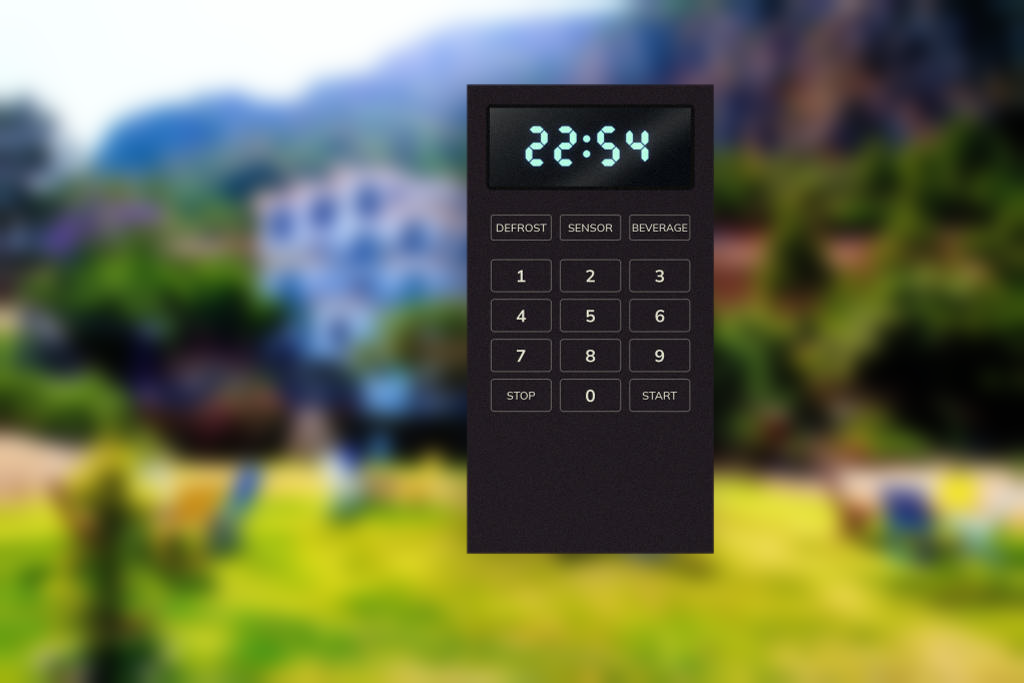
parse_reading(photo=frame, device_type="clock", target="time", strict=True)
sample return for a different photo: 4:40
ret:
22:54
